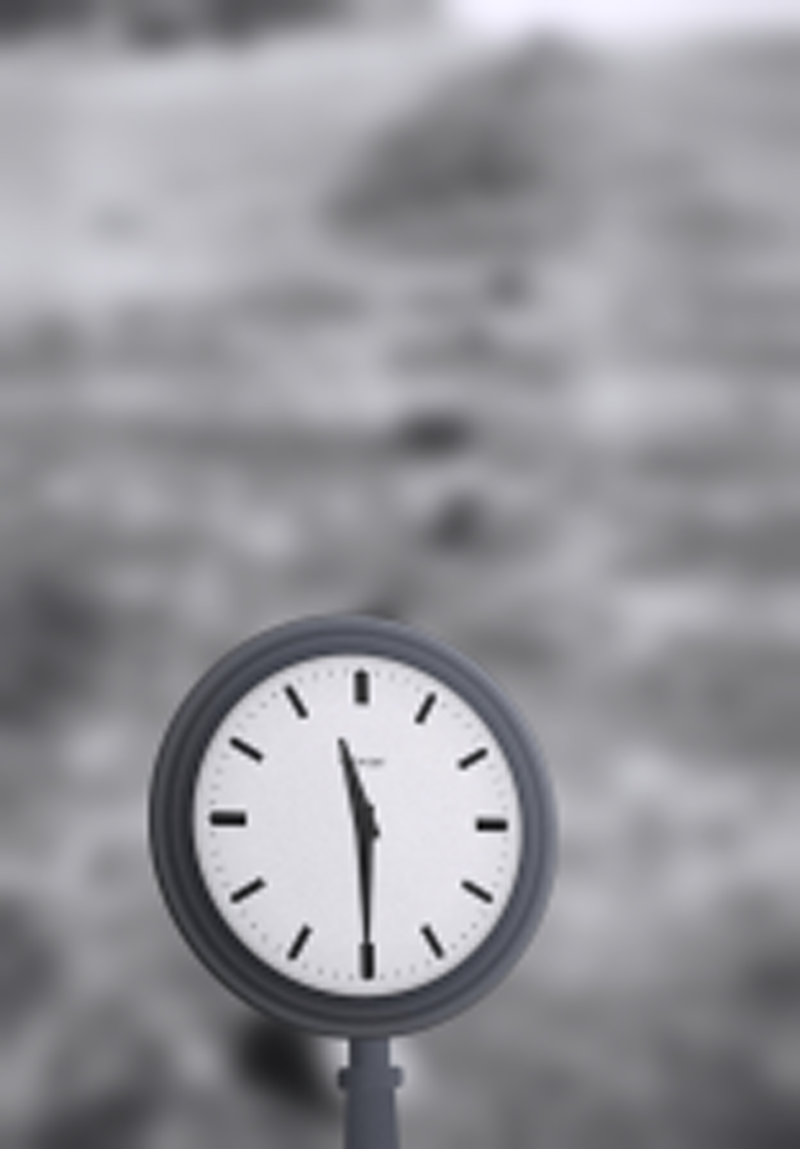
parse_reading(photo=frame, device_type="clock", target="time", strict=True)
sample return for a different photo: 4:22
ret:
11:30
